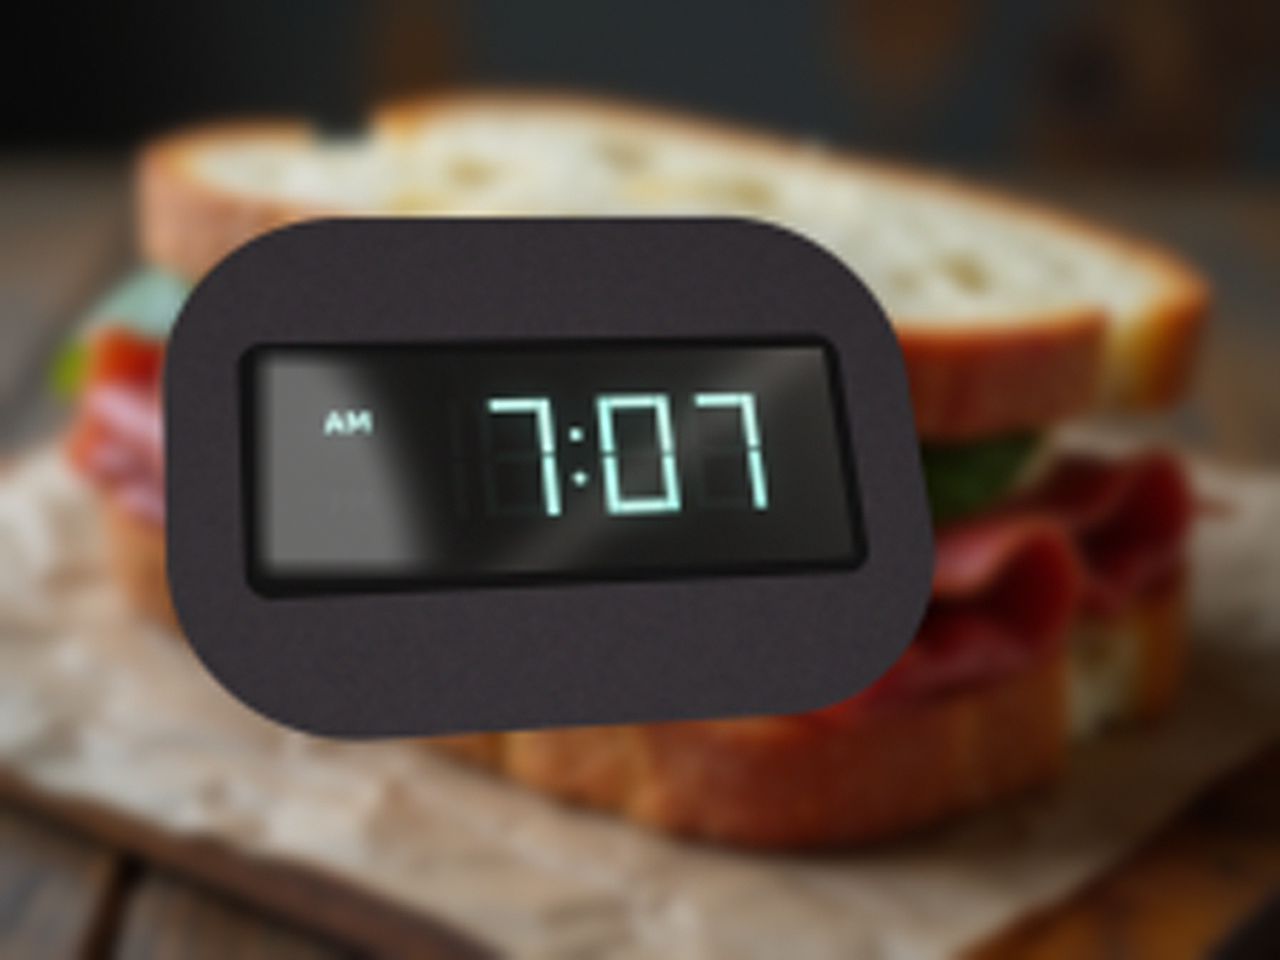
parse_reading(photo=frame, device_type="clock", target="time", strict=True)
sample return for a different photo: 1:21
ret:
7:07
